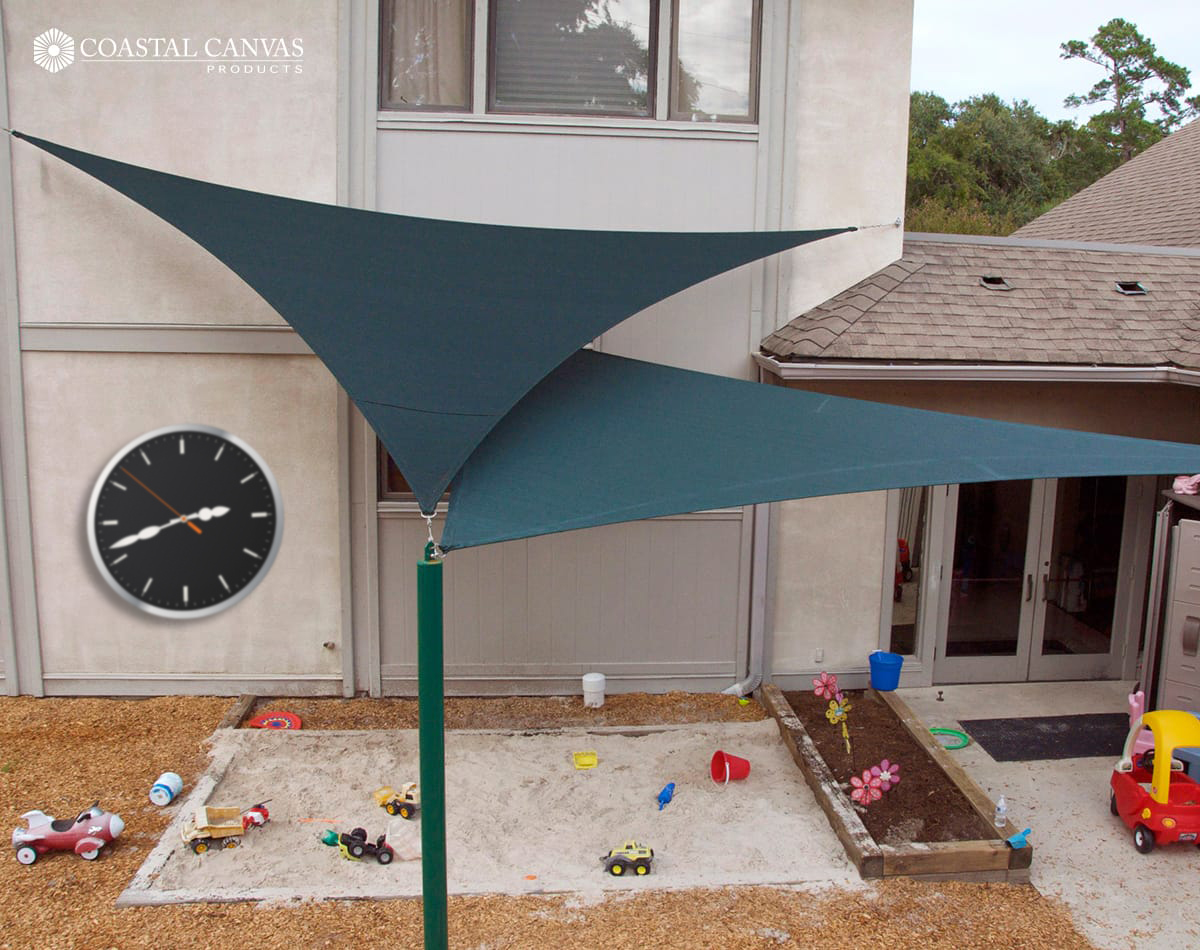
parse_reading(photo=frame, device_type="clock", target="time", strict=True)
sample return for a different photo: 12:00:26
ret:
2:41:52
